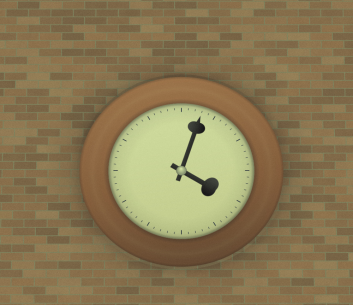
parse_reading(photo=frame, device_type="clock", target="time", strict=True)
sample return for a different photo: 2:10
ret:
4:03
